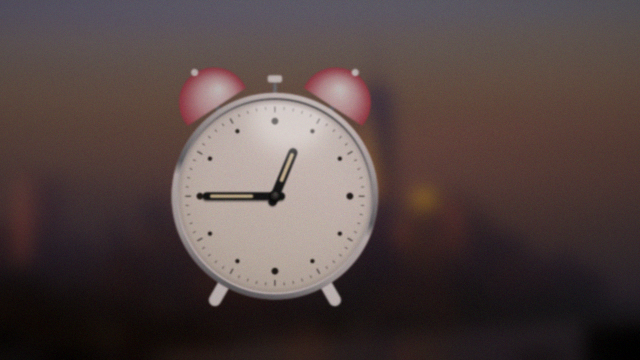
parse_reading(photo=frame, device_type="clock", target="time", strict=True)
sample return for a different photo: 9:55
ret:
12:45
